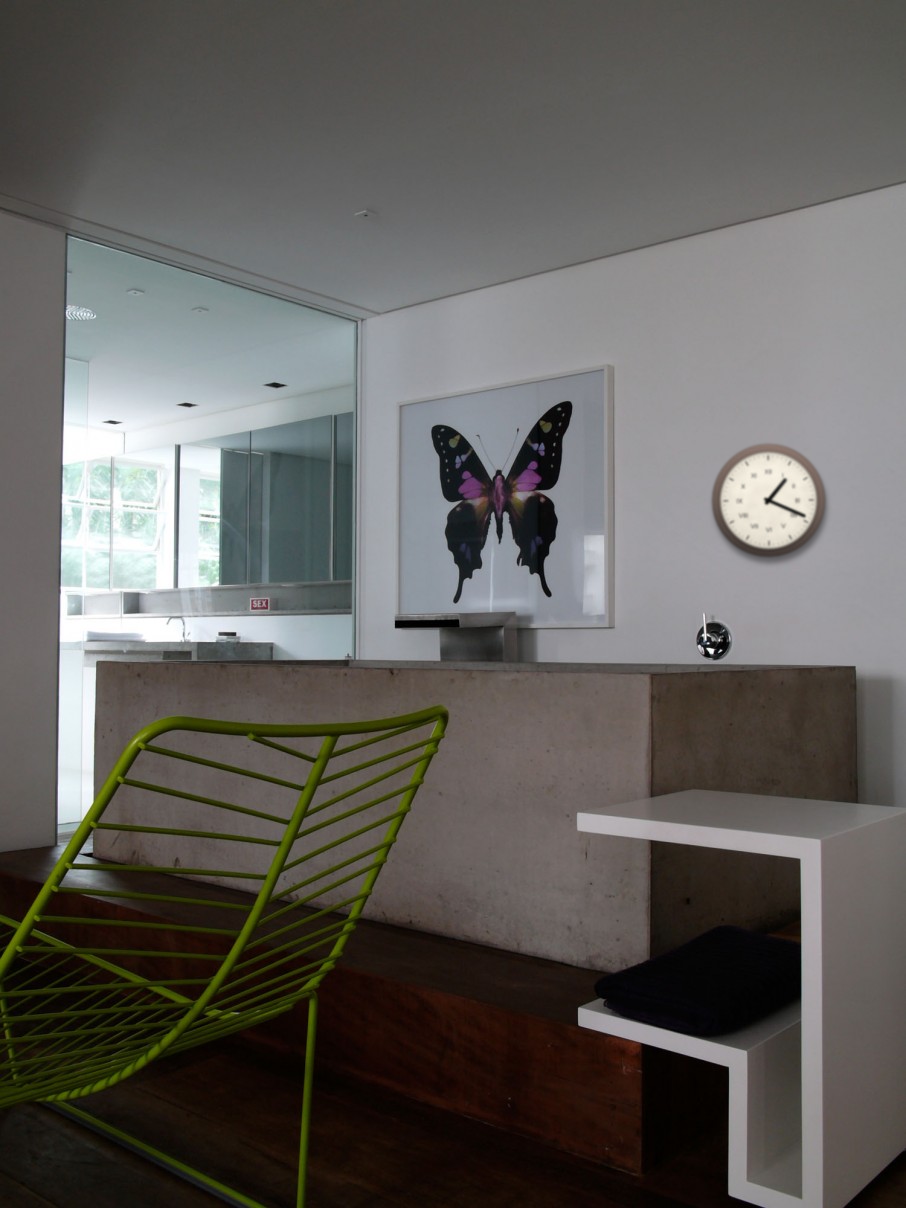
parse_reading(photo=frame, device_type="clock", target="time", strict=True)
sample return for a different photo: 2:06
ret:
1:19
